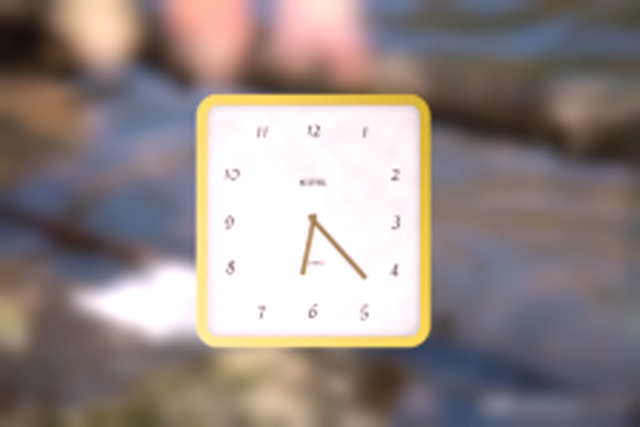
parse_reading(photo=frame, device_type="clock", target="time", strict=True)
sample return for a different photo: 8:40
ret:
6:23
